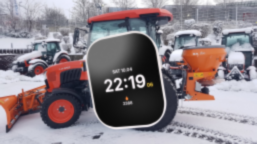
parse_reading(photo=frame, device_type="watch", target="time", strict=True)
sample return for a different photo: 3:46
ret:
22:19
